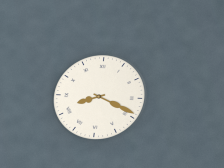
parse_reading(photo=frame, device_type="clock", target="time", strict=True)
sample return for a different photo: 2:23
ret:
8:19
